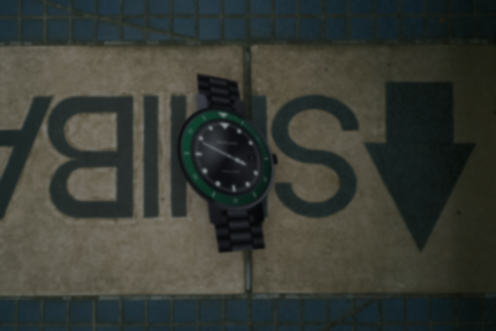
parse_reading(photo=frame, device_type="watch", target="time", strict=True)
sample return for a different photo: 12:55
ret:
3:49
